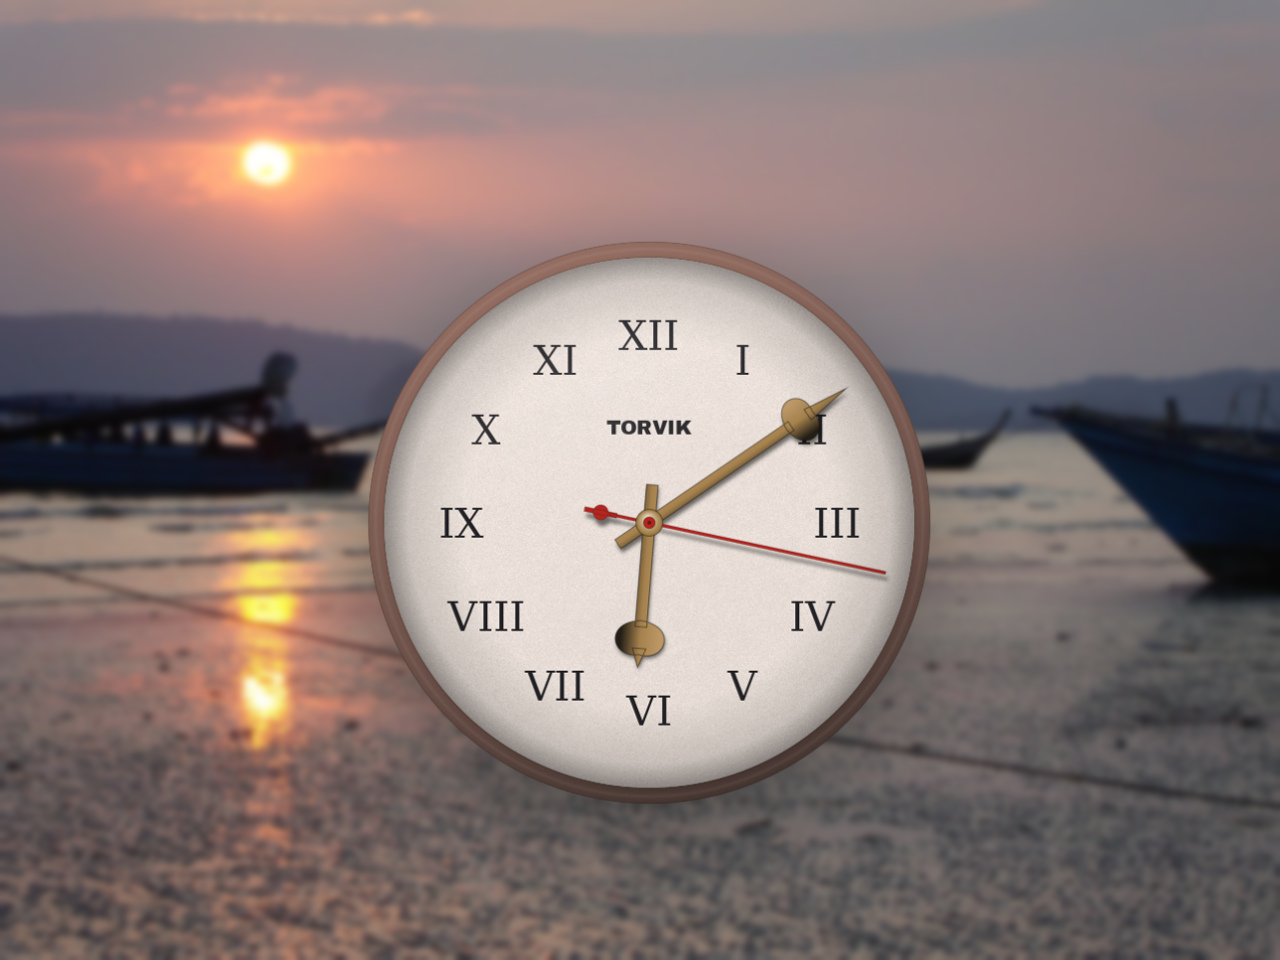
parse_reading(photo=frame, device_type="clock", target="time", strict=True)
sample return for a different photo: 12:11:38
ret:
6:09:17
